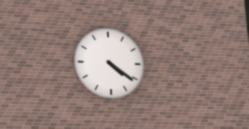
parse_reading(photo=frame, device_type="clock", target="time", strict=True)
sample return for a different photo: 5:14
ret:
4:21
